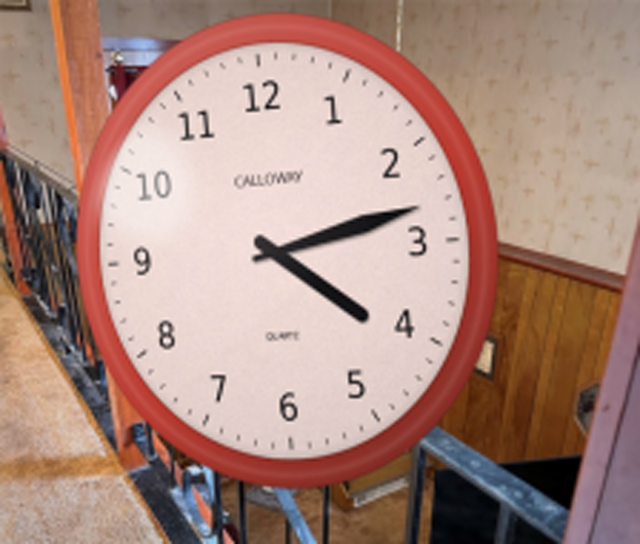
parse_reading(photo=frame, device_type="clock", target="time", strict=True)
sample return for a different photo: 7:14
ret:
4:13
